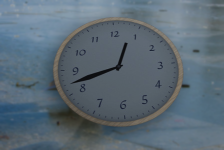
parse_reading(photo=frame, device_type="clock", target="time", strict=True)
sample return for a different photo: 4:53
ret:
12:42
